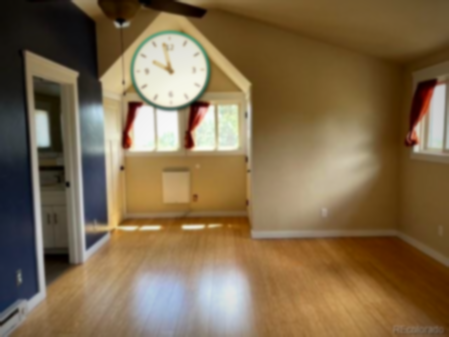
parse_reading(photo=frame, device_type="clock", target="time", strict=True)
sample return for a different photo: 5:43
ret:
9:58
